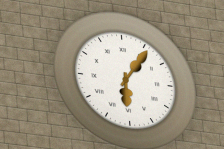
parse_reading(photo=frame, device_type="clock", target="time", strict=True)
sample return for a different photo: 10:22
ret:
6:06
